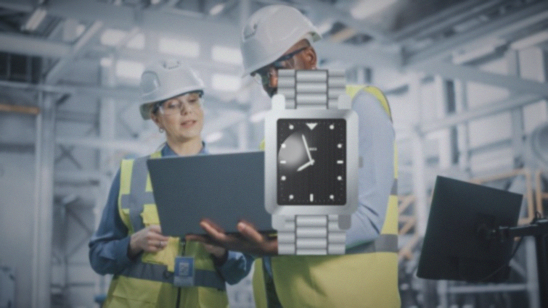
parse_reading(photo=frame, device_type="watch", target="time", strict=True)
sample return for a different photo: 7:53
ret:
7:57
